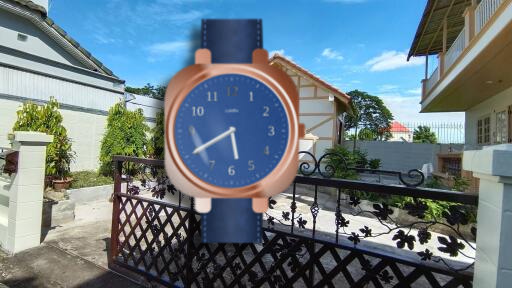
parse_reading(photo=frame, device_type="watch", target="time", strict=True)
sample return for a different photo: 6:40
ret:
5:40
